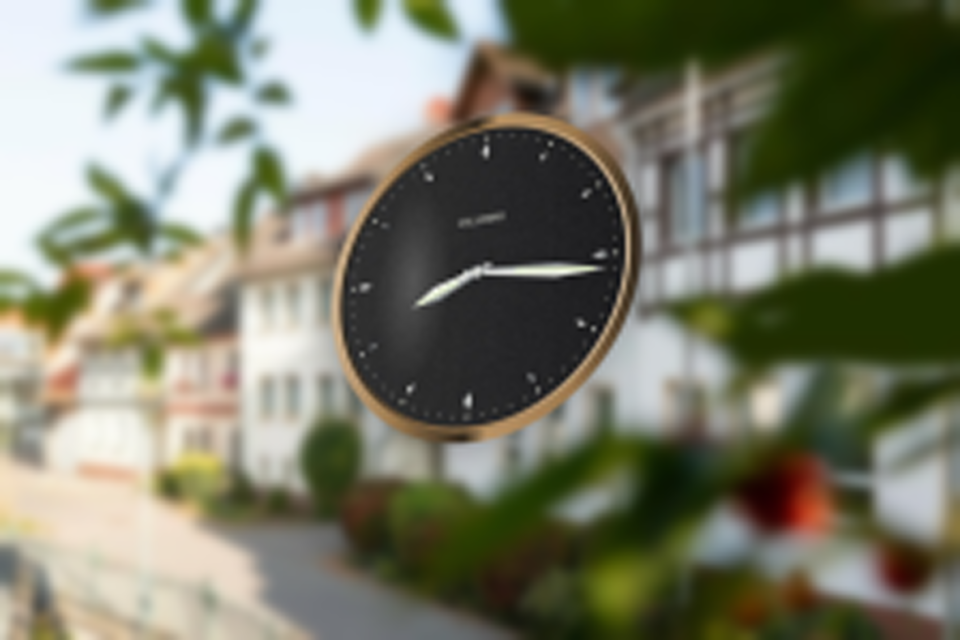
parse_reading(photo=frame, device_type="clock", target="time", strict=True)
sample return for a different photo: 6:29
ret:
8:16
